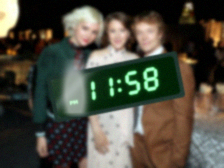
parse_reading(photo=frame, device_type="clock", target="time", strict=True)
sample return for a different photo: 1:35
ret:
11:58
